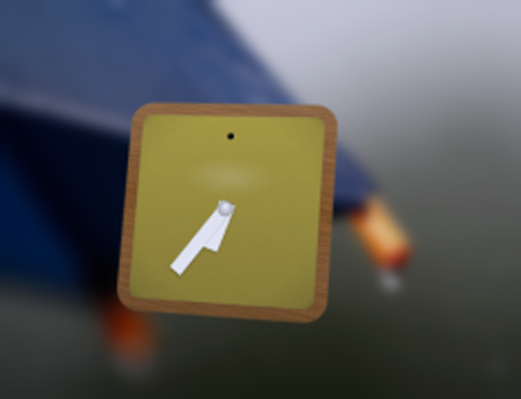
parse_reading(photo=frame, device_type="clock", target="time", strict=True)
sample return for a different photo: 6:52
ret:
6:36
